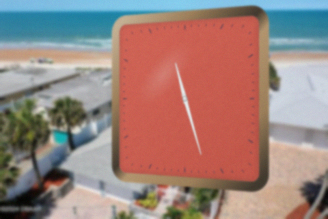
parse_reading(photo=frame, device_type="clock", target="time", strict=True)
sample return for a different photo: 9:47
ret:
11:27
